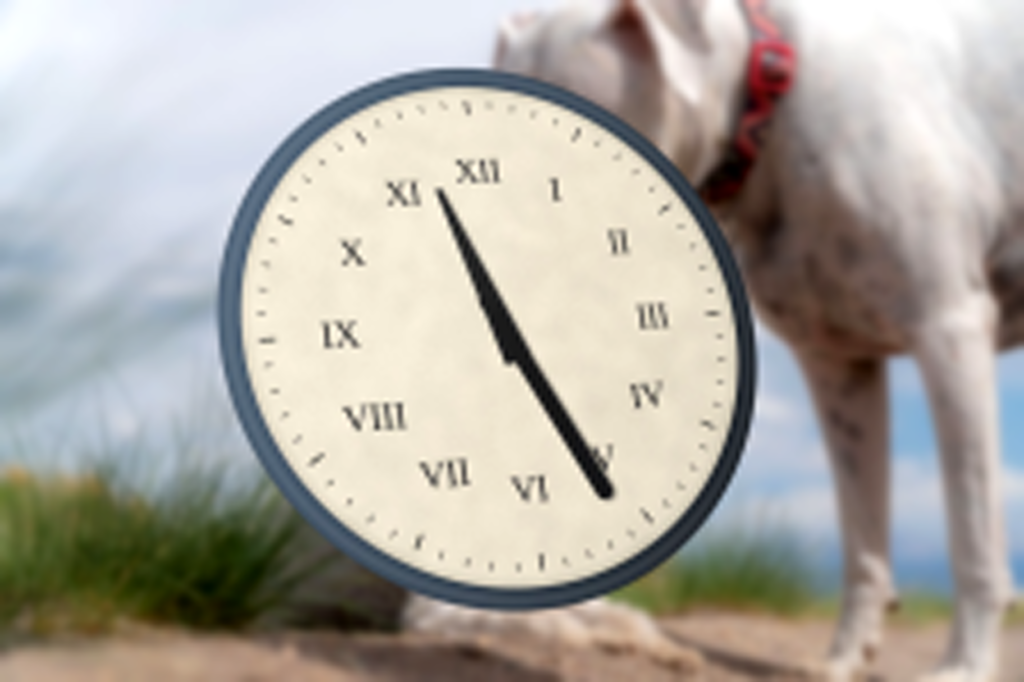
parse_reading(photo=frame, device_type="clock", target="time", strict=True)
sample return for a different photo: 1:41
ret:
11:26
